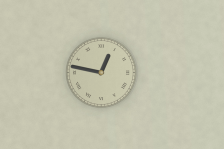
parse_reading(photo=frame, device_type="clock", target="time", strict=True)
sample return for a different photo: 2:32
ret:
12:47
